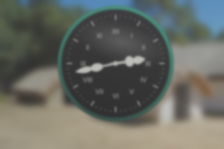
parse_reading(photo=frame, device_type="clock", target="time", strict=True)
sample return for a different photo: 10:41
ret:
2:43
